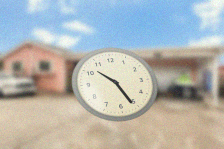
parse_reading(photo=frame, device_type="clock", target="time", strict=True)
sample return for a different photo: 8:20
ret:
10:26
